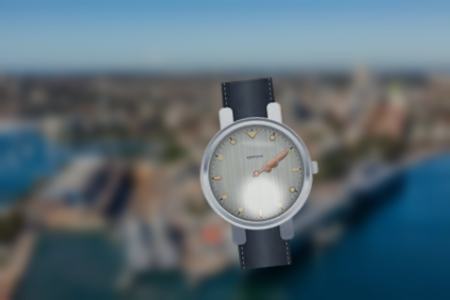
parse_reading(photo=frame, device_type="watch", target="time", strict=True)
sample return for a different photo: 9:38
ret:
2:10
